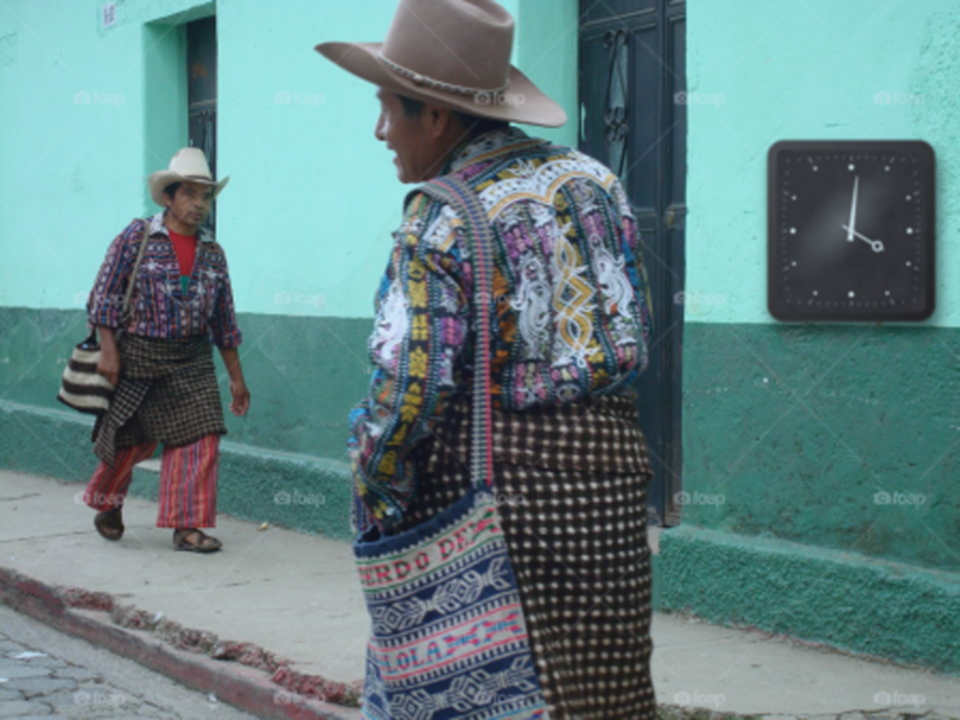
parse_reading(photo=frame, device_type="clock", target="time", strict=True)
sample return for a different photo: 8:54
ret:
4:01
